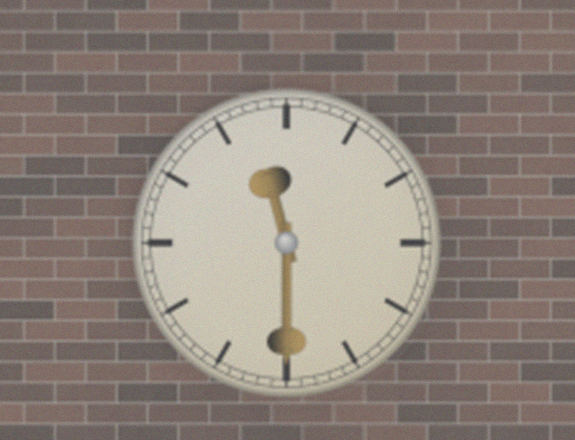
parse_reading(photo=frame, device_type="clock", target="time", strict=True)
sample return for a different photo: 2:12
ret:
11:30
